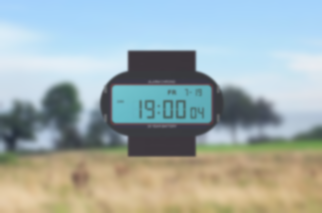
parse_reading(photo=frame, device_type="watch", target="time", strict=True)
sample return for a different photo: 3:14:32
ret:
19:00:04
